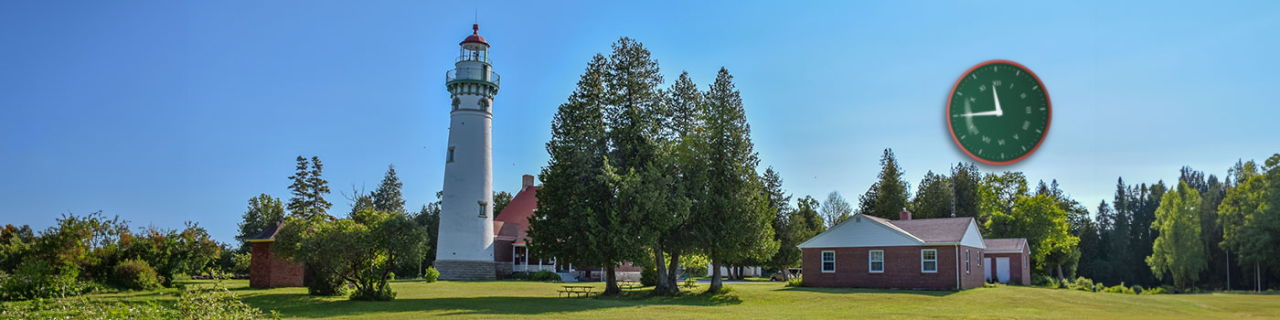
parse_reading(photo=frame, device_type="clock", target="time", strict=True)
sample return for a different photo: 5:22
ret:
11:45
